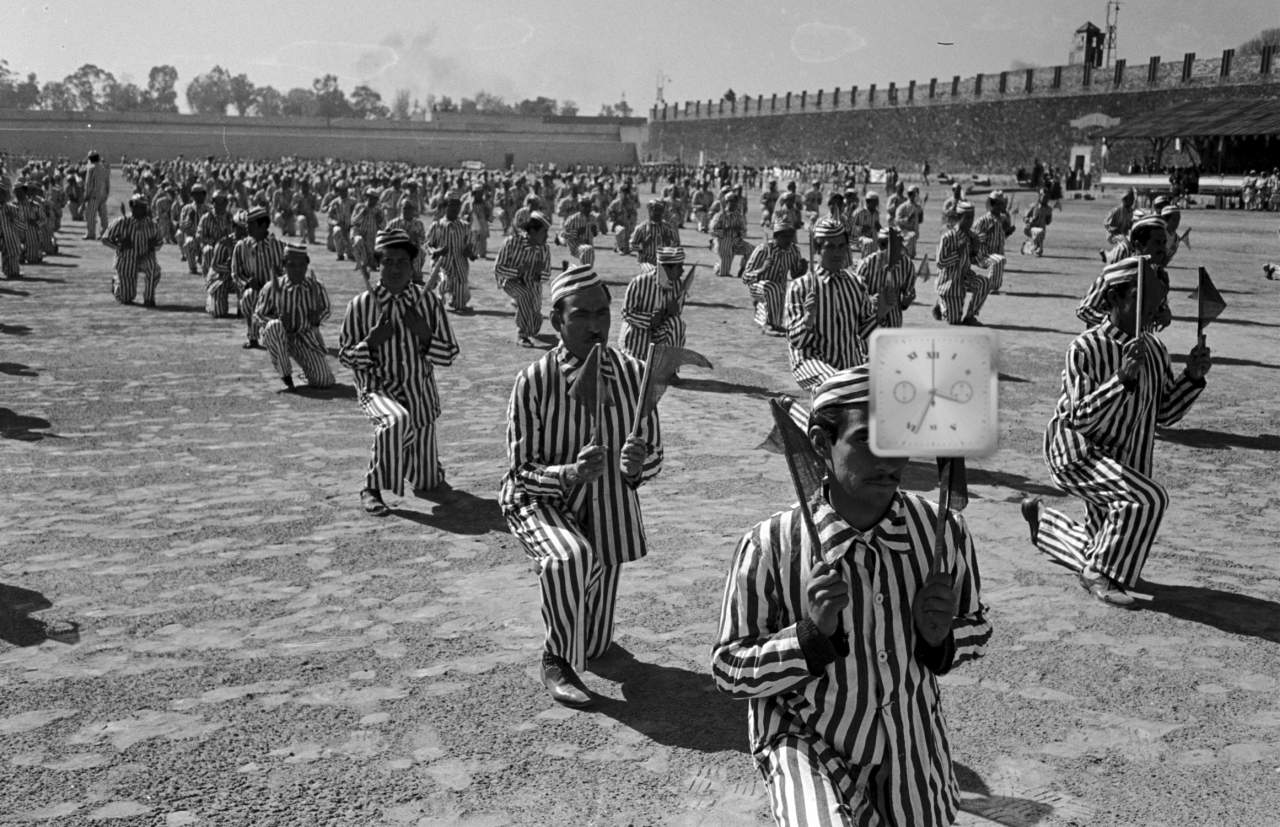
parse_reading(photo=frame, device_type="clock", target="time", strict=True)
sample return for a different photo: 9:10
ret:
3:34
